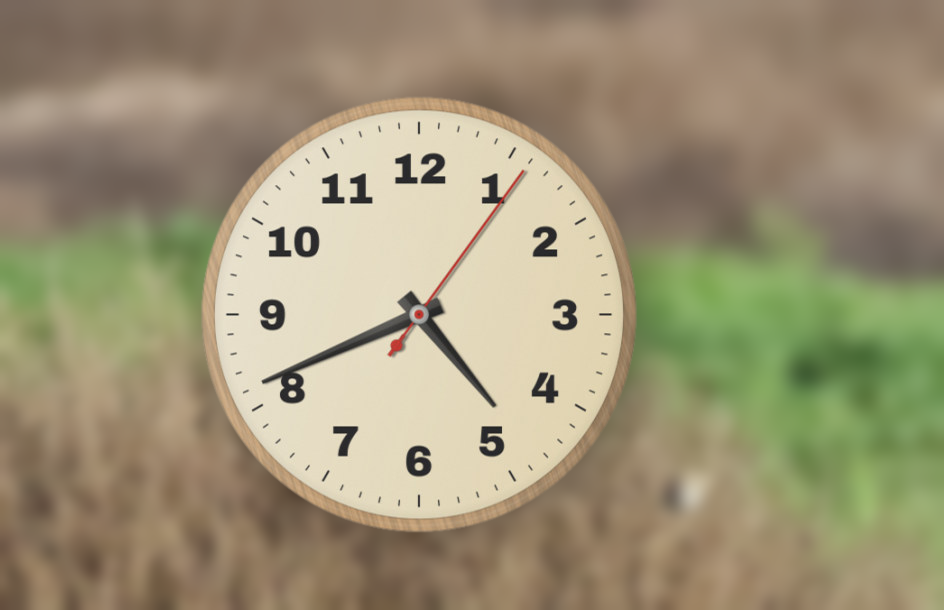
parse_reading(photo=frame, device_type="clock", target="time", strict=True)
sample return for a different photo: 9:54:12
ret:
4:41:06
